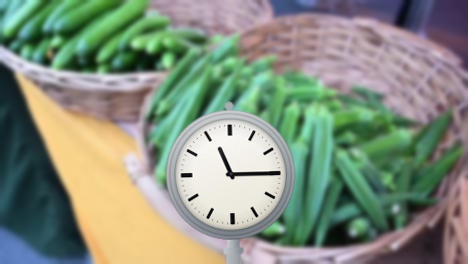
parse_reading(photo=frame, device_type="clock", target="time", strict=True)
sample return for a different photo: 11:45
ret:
11:15
